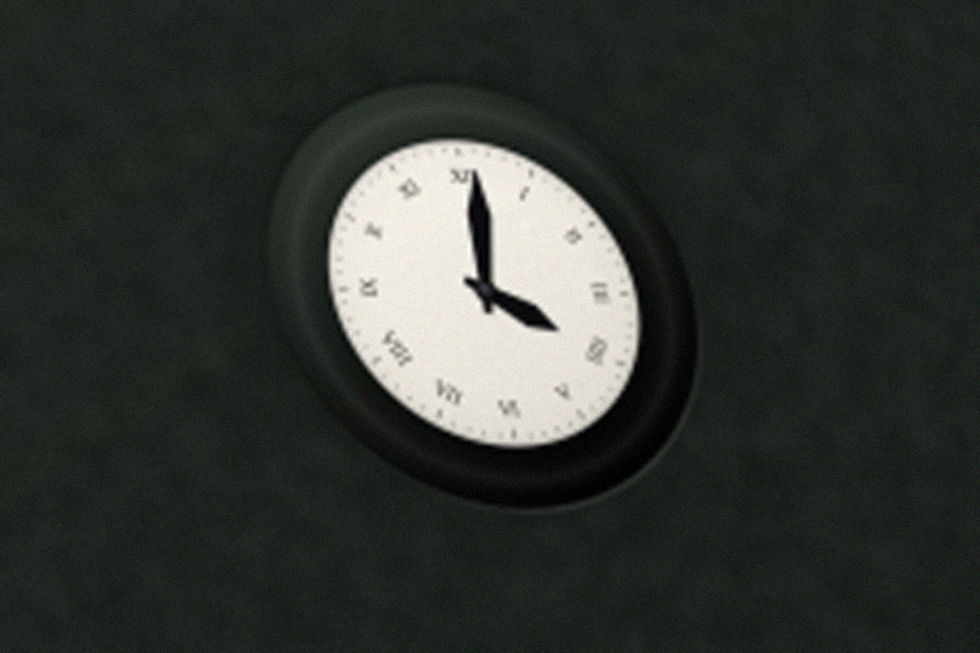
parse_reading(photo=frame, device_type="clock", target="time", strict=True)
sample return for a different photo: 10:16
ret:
4:01
